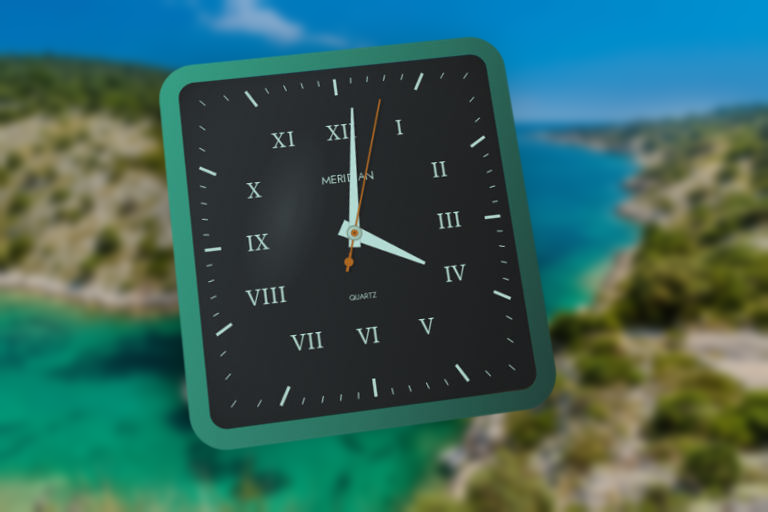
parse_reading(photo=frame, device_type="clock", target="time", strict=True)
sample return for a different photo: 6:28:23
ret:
4:01:03
